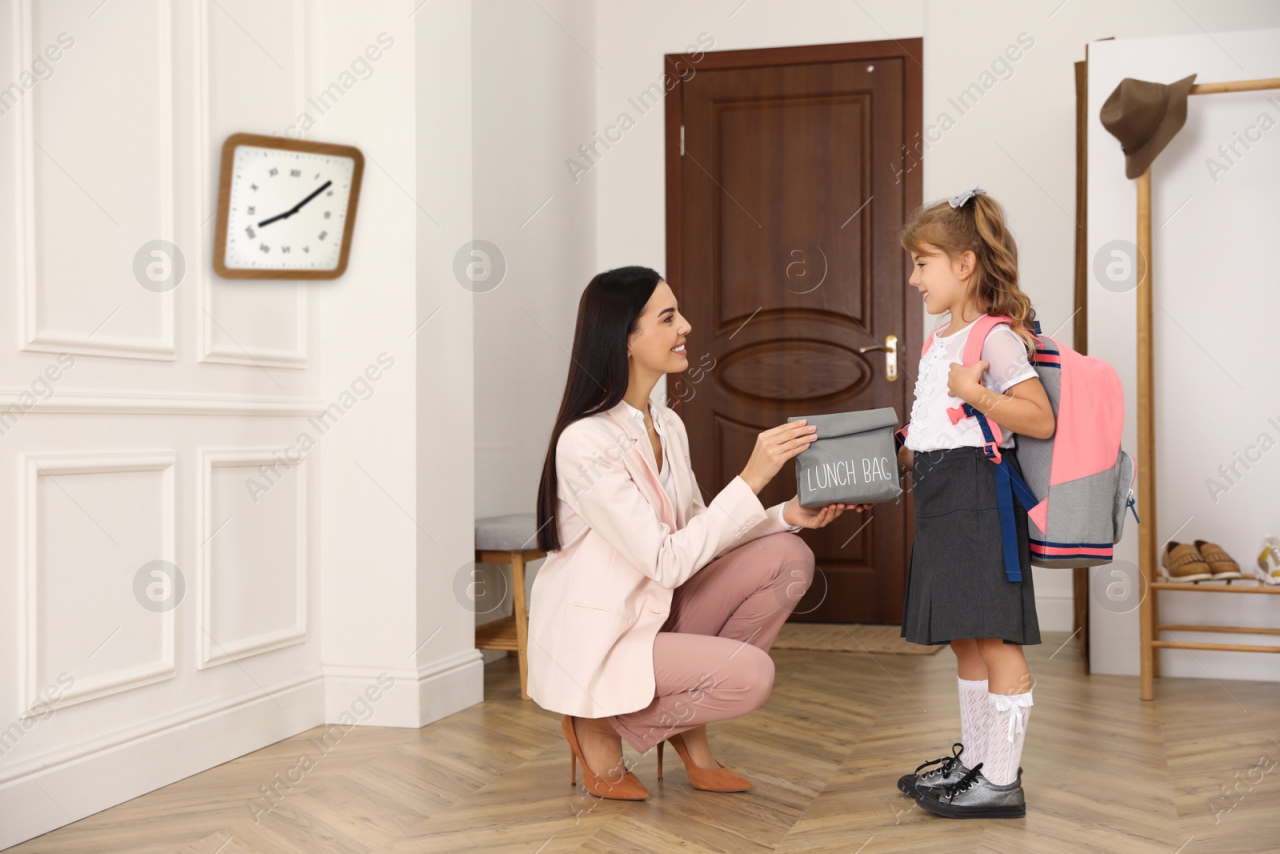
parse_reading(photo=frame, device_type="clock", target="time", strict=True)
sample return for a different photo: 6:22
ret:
8:08
